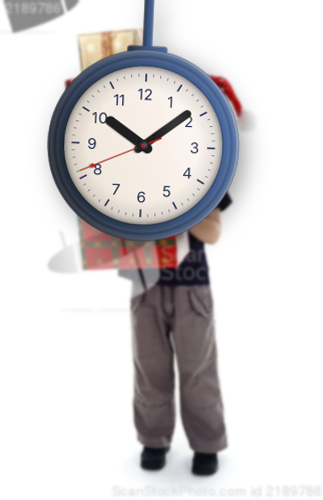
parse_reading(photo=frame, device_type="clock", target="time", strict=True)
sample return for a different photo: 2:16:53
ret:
10:08:41
